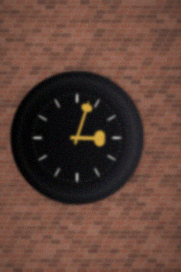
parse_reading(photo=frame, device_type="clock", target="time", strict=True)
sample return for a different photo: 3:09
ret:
3:03
